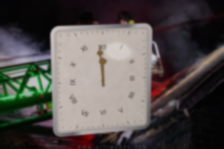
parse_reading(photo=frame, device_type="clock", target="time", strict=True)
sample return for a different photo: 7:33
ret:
11:59
